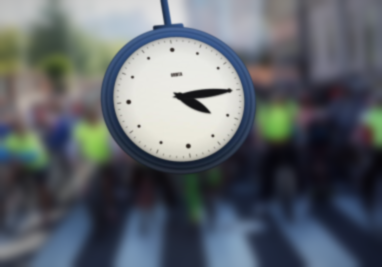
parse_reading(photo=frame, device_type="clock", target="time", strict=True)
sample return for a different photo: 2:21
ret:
4:15
